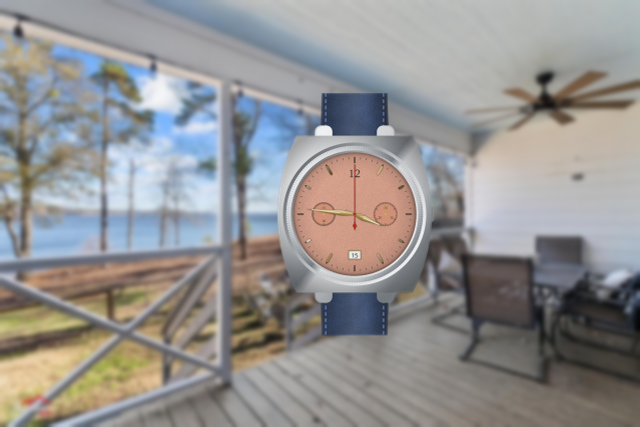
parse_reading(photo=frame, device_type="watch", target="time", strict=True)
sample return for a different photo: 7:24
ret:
3:46
